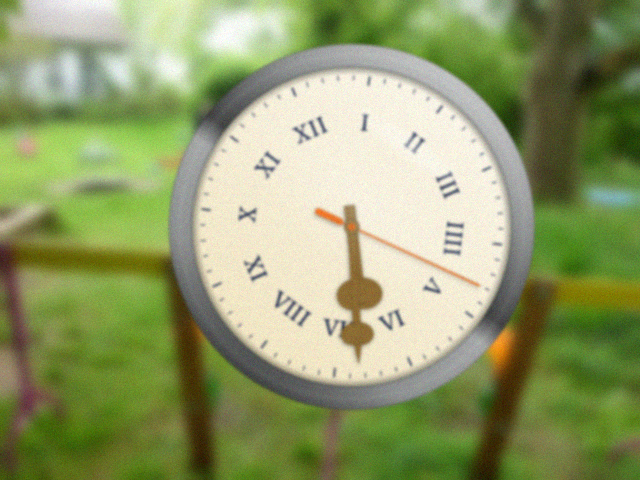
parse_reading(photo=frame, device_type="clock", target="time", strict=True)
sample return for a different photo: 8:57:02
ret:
6:33:23
